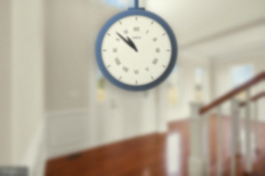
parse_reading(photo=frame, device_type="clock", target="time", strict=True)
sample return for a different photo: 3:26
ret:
10:52
